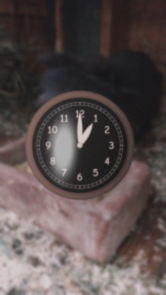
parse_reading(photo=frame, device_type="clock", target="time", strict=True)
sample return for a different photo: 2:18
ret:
1:00
